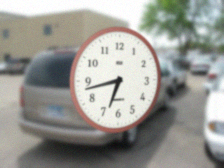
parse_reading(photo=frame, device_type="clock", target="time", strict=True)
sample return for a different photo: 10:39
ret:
6:43
